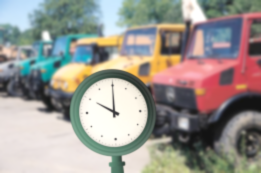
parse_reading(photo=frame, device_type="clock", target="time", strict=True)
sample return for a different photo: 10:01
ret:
10:00
